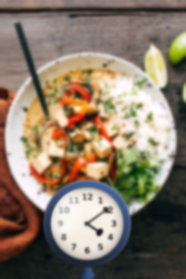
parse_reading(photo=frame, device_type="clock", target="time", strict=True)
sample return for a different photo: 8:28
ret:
4:09
